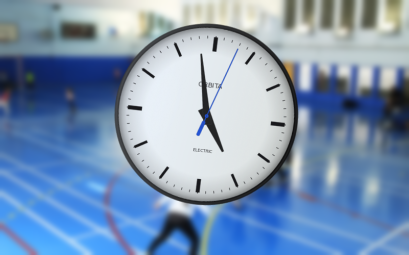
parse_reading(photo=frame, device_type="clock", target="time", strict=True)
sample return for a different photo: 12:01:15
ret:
4:58:03
